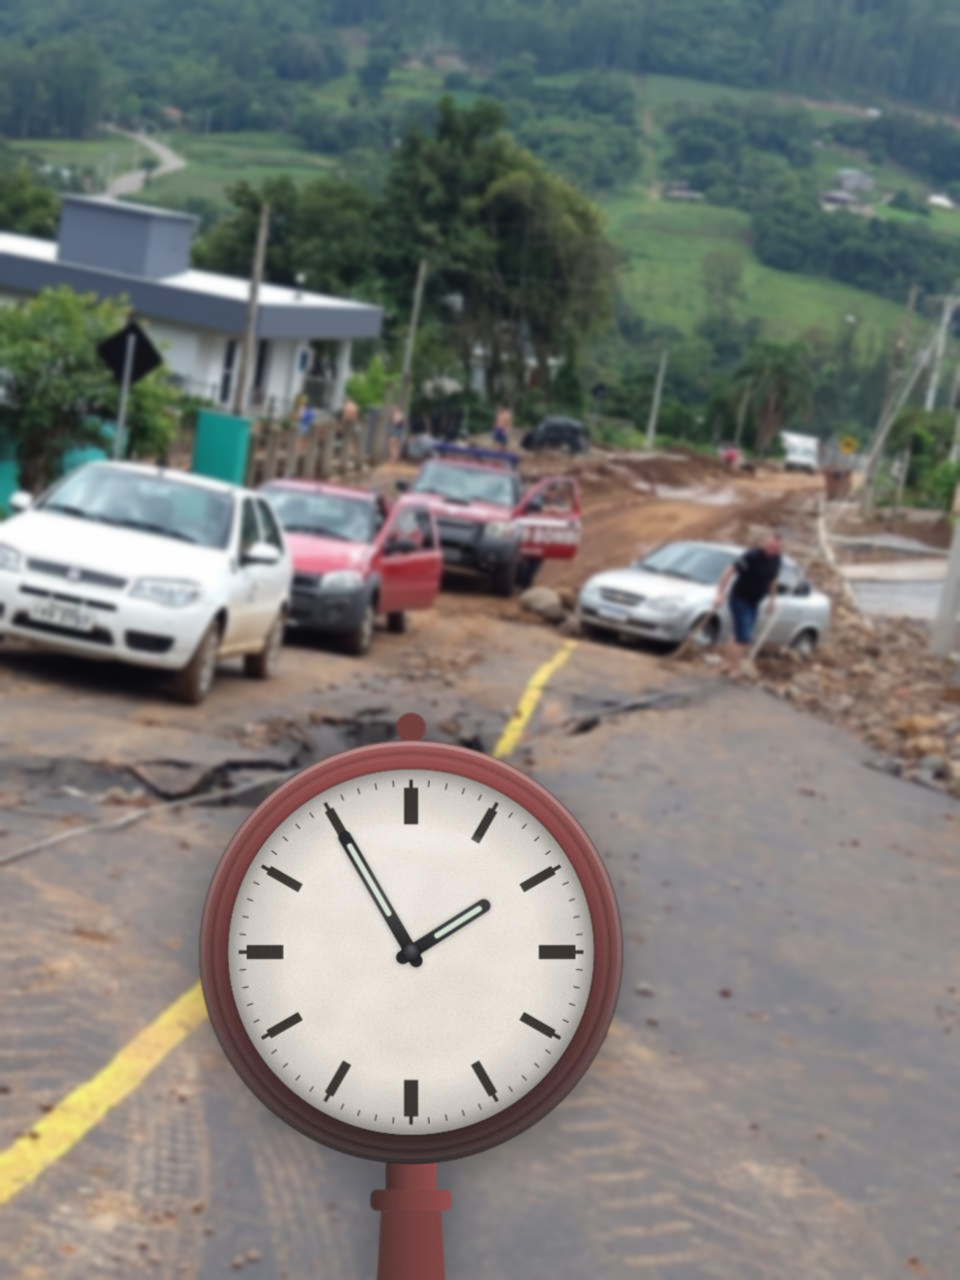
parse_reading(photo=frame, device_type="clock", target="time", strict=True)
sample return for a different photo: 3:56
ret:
1:55
